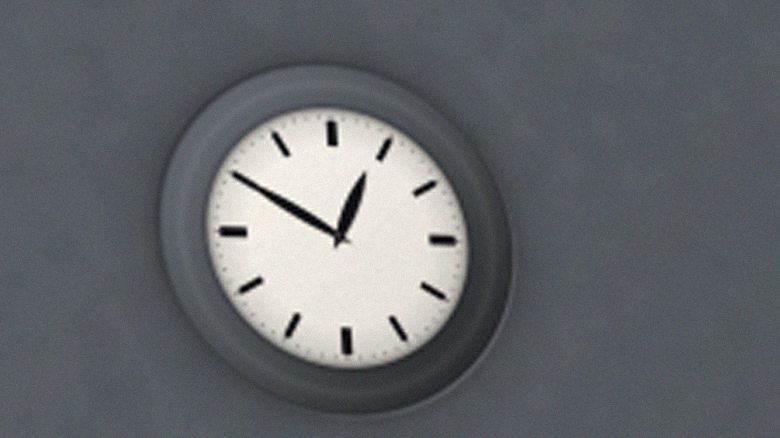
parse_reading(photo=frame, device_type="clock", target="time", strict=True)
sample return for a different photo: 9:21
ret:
12:50
